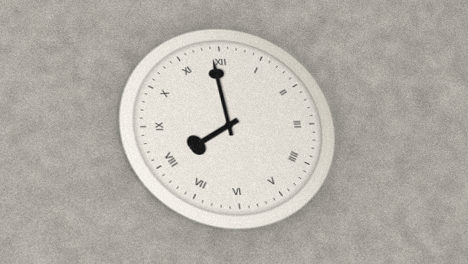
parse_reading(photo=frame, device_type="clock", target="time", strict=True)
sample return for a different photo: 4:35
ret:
7:59
